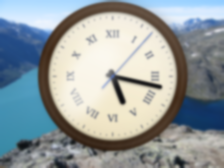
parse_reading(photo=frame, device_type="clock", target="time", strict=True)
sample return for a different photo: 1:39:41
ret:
5:17:07
